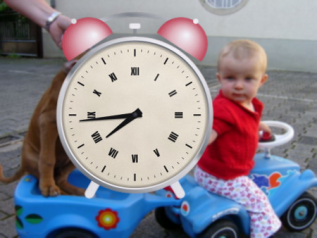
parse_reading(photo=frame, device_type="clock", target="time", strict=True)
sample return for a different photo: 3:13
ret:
7:44
